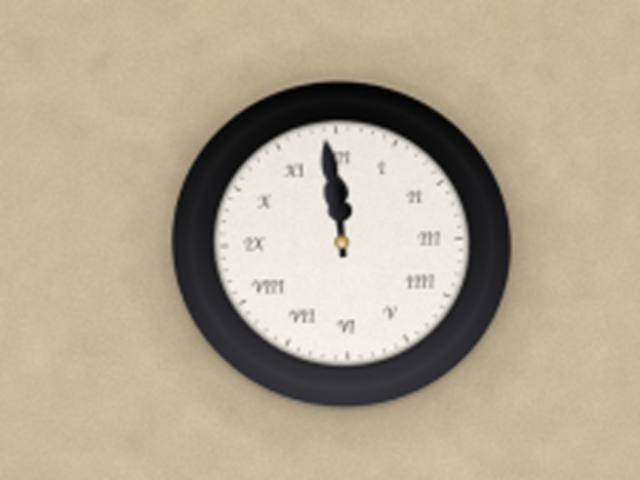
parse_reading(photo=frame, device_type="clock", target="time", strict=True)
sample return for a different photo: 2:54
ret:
11:59
